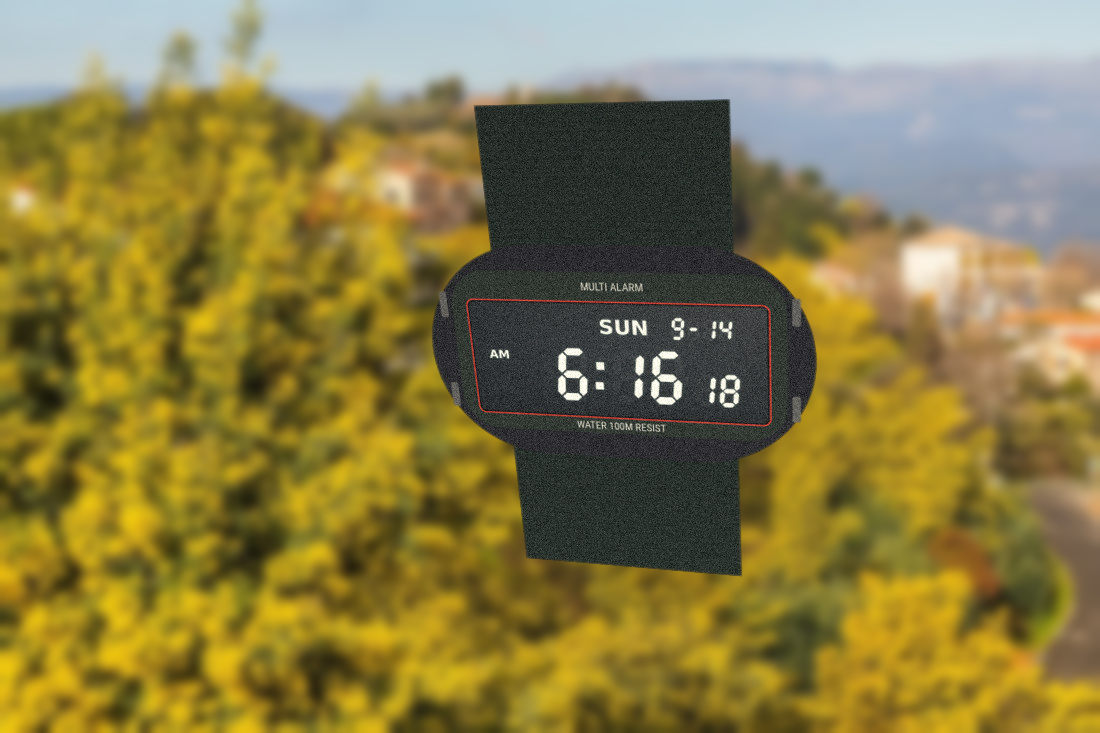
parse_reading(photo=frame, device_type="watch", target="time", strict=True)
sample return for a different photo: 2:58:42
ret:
6:16:18
